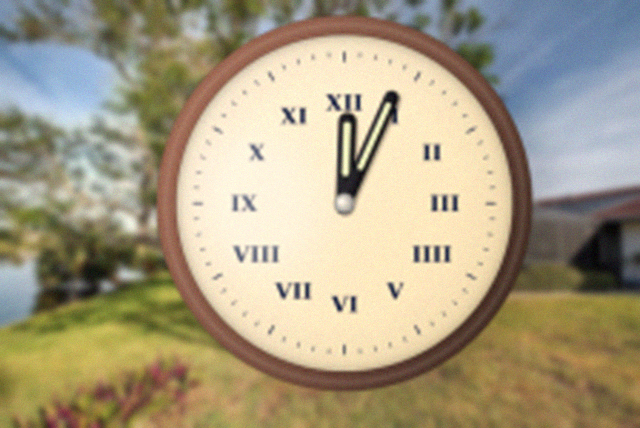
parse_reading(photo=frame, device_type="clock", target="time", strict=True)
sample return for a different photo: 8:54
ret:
12:04
